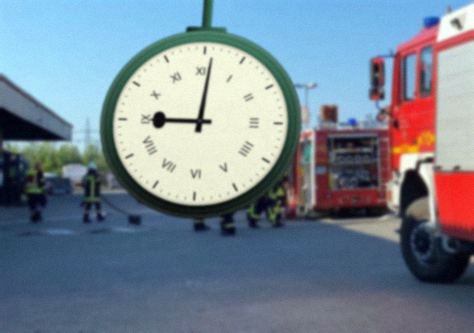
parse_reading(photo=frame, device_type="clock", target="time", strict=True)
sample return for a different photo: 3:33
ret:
9:01
